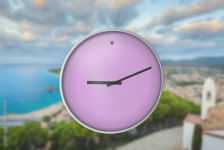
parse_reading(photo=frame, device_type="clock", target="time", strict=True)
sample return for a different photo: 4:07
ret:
9:12
